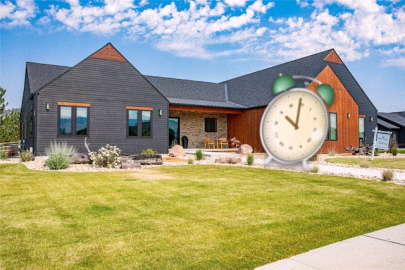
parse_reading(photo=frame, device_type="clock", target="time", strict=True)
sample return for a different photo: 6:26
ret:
9:59
